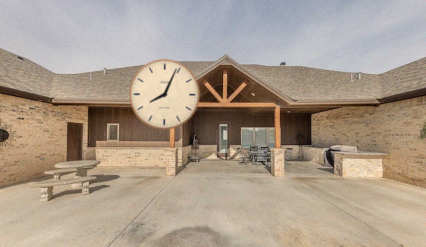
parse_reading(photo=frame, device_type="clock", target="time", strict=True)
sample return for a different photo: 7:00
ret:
8:04
